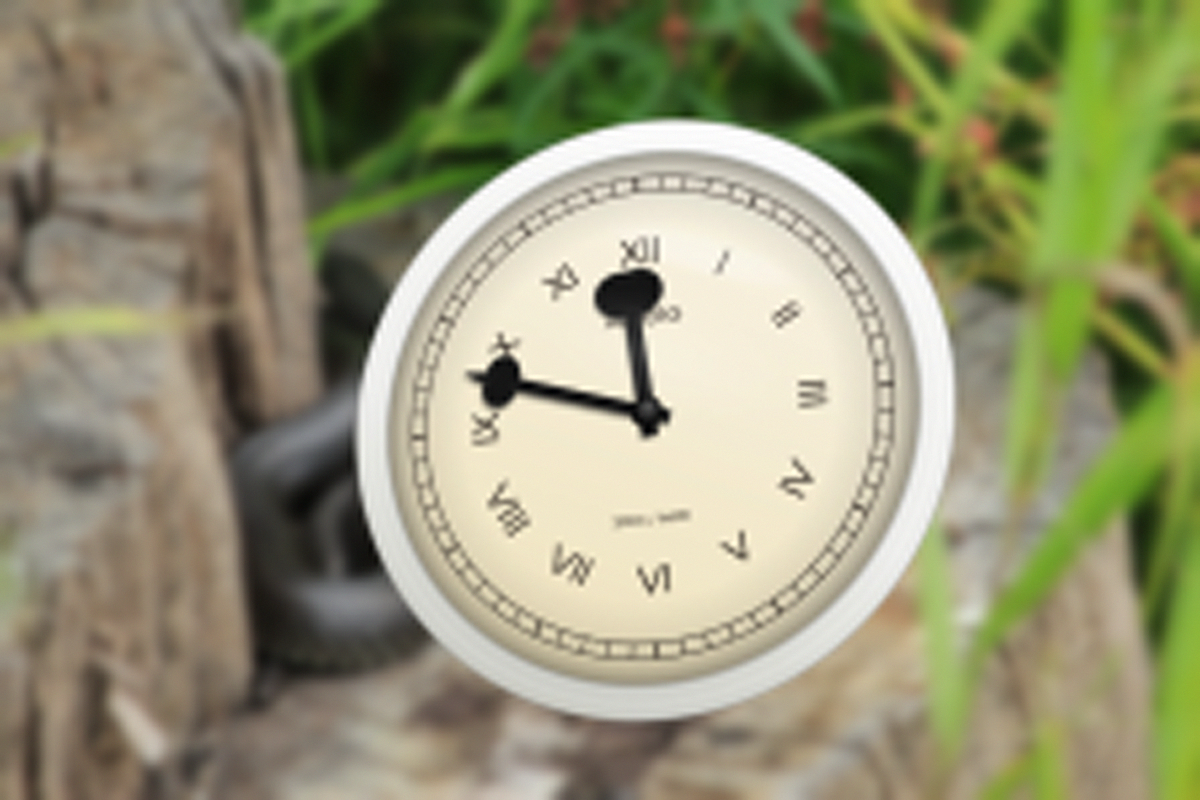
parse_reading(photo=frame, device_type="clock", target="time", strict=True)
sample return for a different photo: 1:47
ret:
11:48
